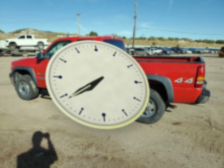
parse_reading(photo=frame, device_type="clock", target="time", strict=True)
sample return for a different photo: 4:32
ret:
7:39
